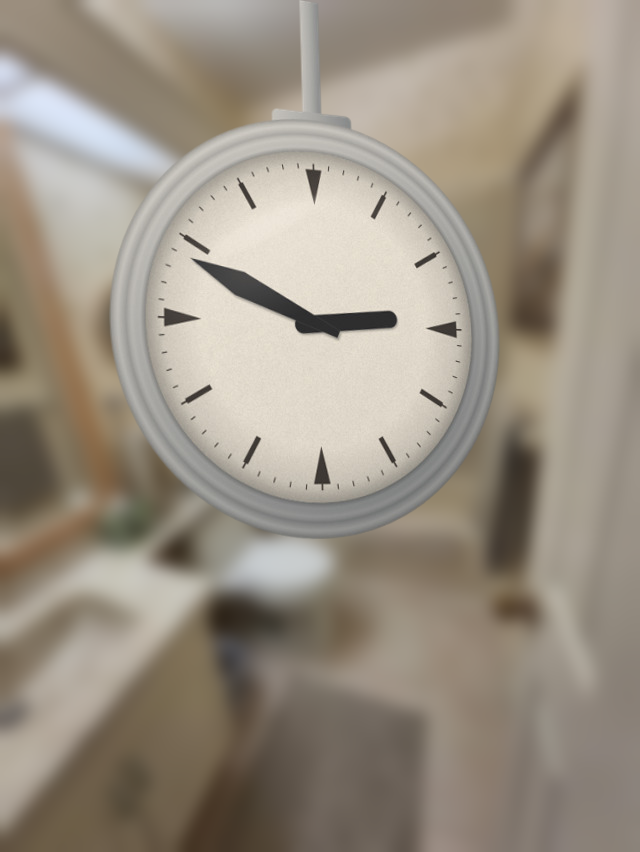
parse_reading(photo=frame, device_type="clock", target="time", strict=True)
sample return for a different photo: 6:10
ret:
2:49
